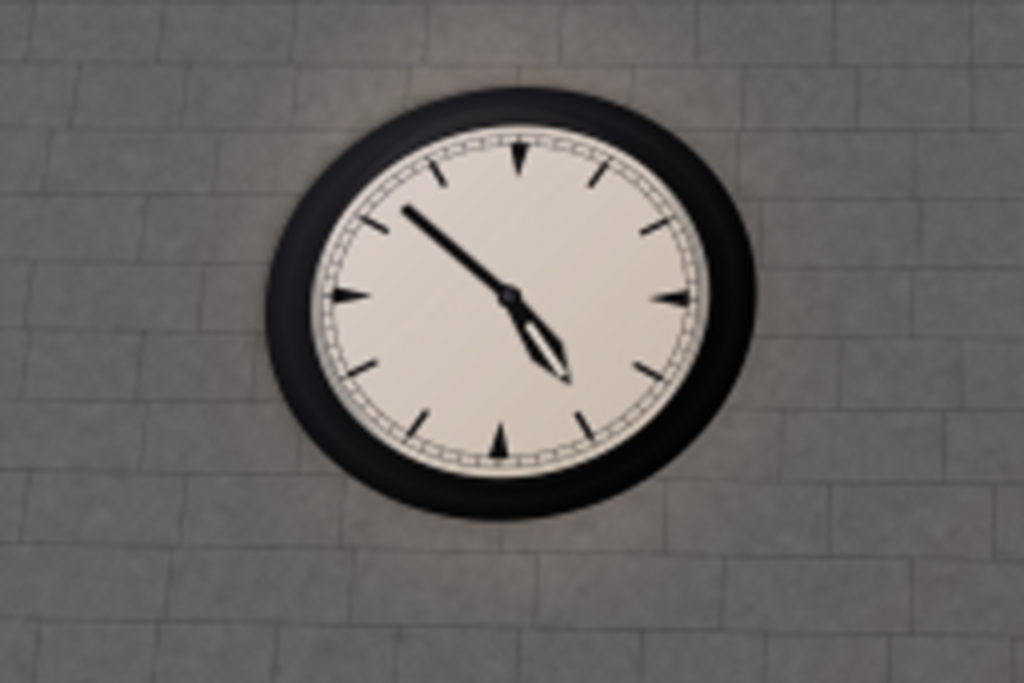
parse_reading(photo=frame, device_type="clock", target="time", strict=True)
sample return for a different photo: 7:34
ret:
4:52
